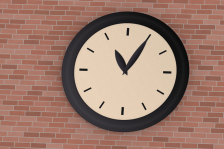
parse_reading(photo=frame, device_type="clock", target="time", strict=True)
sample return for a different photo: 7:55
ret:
11:05
